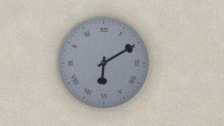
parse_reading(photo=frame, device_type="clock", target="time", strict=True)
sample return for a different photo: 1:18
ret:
6:10
